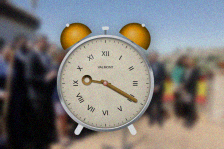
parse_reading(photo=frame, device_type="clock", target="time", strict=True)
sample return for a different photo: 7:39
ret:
9:20
